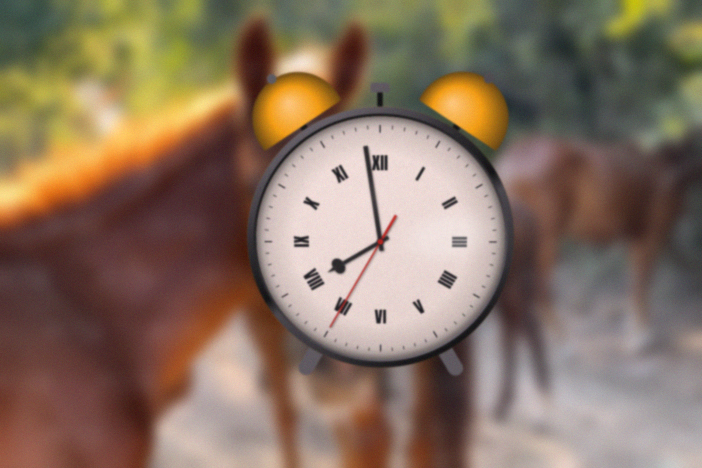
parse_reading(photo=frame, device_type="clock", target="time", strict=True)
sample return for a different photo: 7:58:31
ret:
7:58:35
